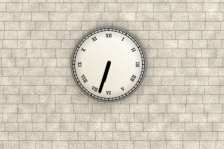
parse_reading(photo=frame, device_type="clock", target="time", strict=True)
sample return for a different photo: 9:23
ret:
6:33
